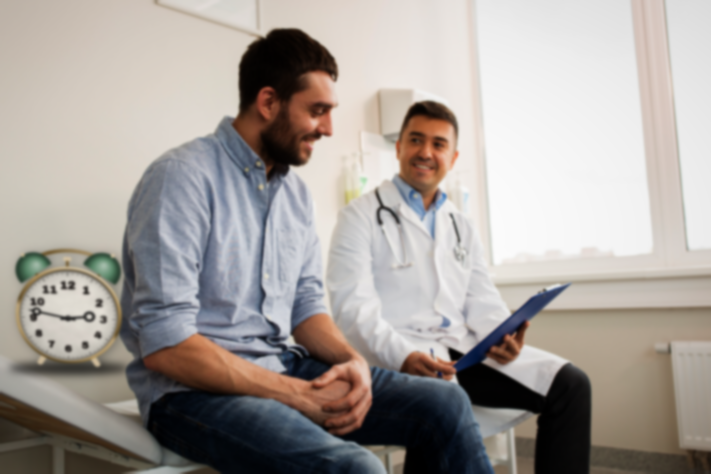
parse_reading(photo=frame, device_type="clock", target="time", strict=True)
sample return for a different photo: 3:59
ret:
2:47
